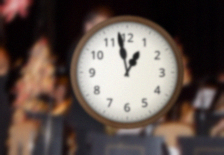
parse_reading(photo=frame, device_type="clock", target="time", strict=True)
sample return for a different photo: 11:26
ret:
12:58
